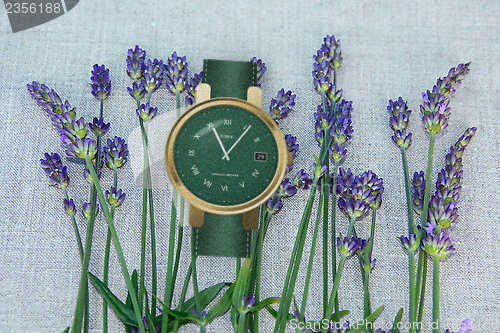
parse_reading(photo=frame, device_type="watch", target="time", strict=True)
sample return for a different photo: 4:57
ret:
11:06
